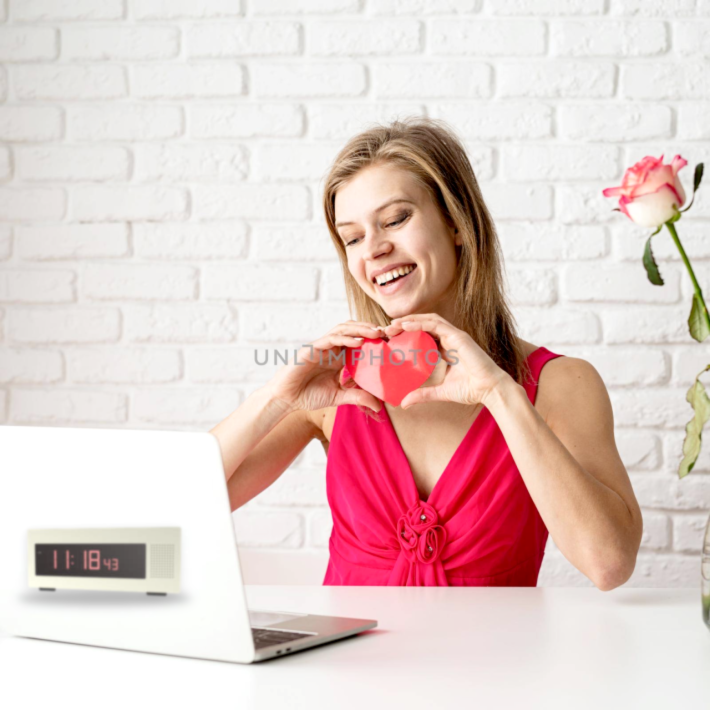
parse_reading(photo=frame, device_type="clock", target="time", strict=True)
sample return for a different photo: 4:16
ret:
11:18
